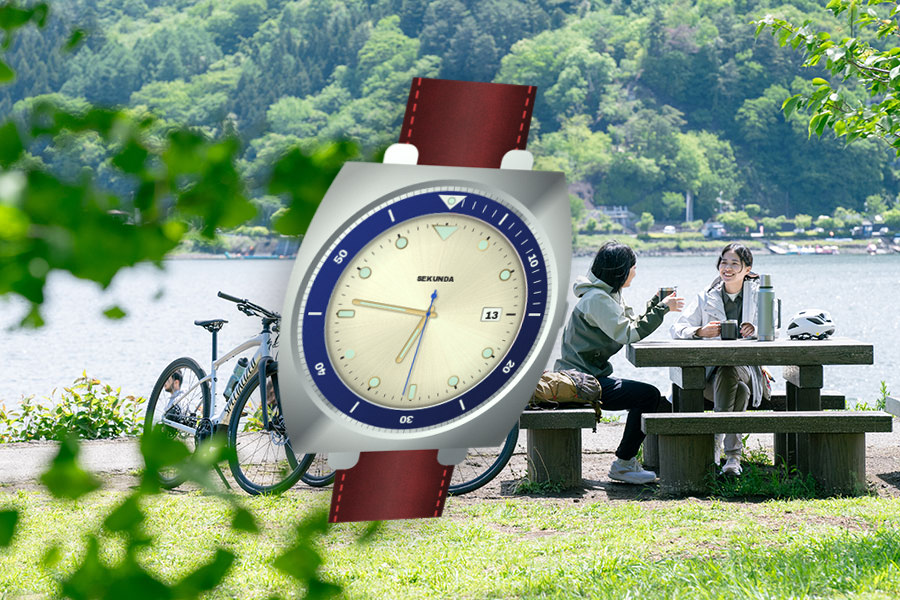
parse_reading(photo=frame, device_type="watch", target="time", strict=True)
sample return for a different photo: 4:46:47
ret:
6:46:31
